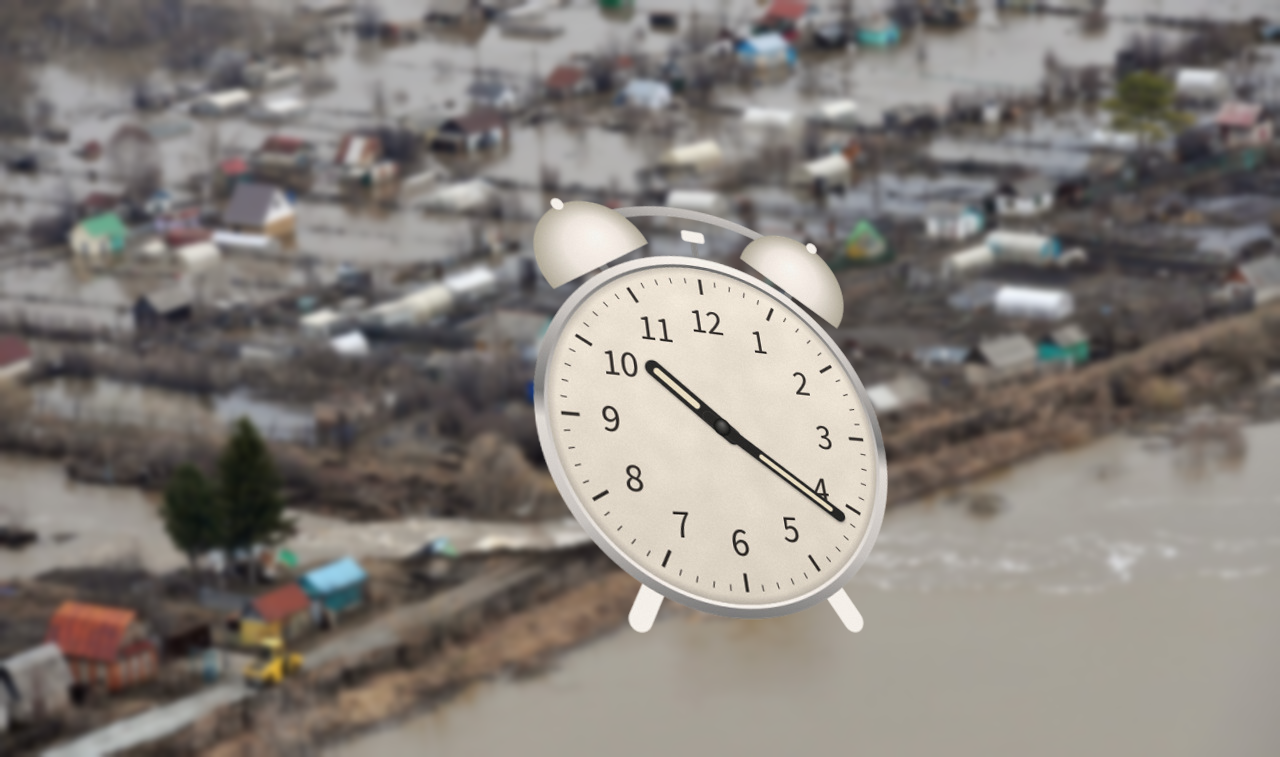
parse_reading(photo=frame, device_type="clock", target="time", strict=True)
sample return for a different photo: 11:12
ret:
10:21
